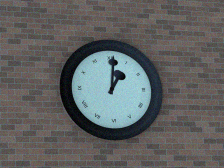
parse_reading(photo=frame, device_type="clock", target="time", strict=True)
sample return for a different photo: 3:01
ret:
1:01
